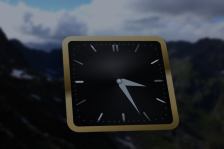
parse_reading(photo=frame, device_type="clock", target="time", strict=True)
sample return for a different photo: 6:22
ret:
3:26
